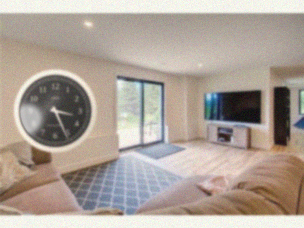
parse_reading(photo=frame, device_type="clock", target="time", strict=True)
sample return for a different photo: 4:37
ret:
3:26
